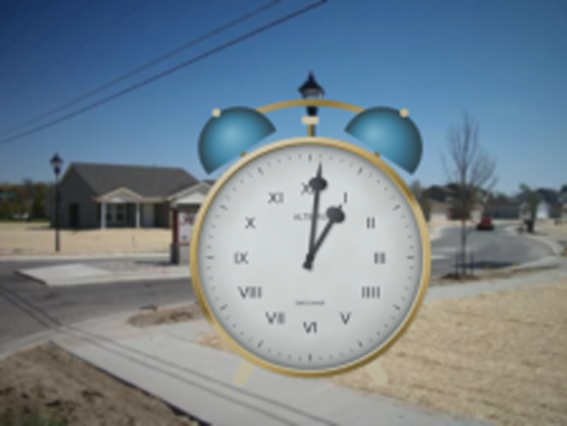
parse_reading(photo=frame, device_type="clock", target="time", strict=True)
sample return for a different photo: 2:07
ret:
1:01
